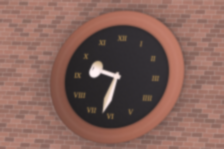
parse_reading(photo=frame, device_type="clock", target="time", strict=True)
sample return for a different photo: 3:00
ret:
9:32
